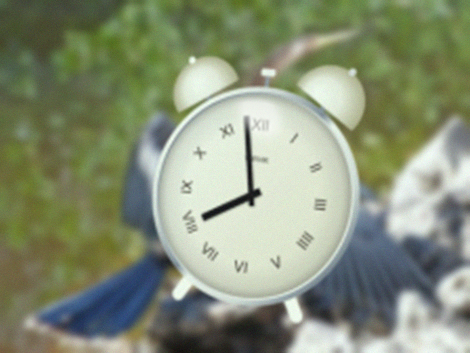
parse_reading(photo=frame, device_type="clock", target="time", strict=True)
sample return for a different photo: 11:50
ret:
7:58
